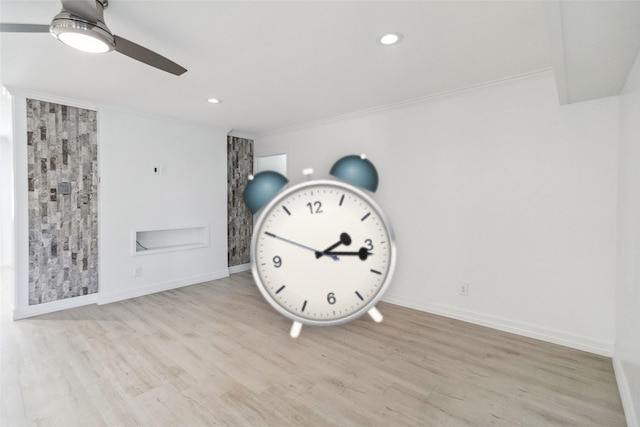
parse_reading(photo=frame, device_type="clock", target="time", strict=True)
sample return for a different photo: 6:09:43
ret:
2:16:50
